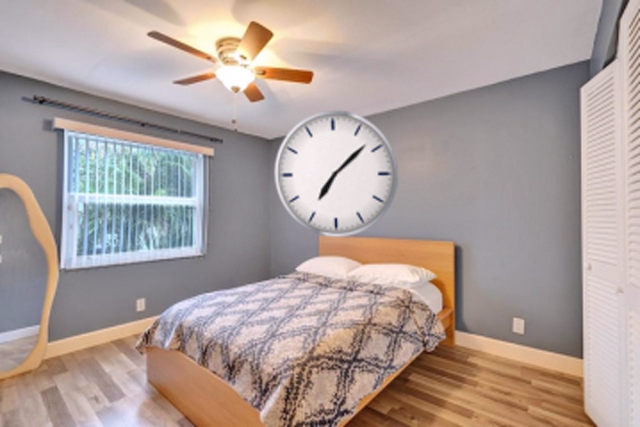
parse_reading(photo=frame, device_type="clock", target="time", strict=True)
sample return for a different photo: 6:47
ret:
7:08
